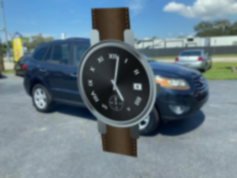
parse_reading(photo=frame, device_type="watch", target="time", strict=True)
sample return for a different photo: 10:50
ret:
5:02
